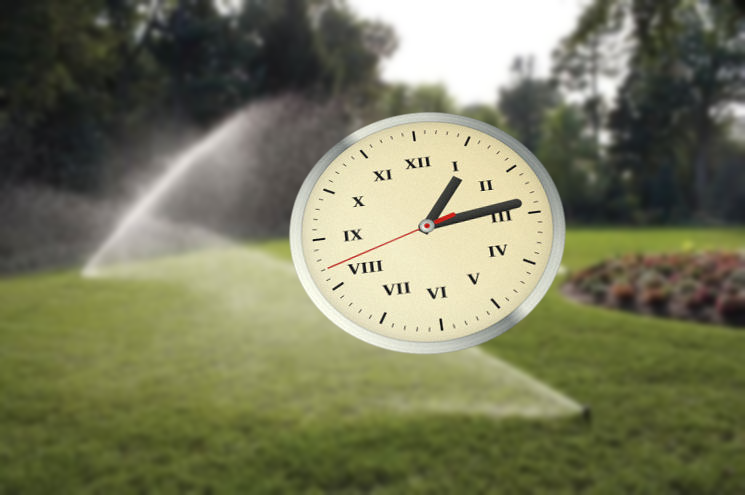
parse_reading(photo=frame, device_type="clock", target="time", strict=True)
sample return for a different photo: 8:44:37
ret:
1:13:42
